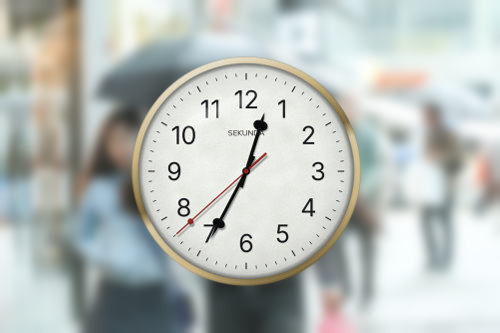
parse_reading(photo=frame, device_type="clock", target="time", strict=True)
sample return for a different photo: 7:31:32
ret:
12:34:38
